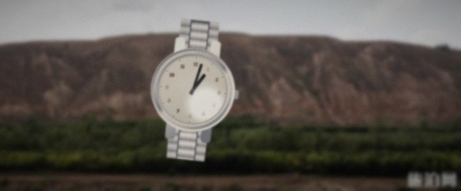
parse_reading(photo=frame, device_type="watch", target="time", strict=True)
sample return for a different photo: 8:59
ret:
1:02
